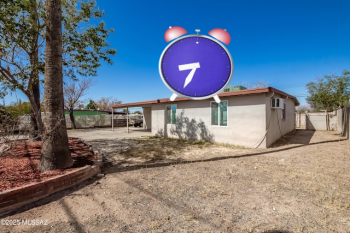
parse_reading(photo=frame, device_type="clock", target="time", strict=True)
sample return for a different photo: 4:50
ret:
8:34
